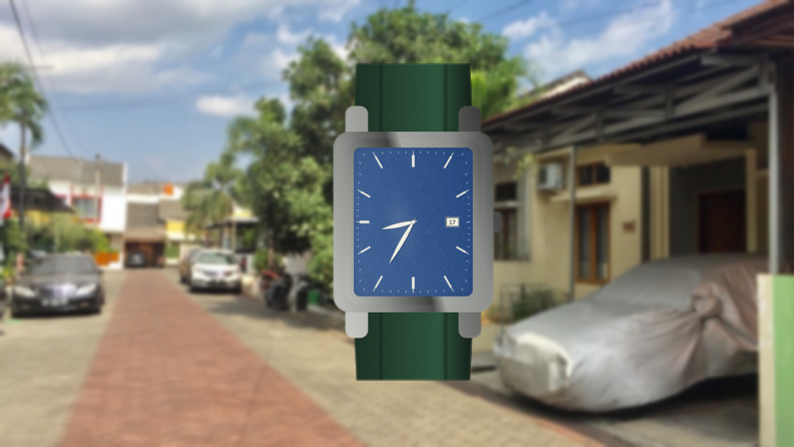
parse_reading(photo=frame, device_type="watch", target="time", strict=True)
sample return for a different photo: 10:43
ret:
8:35
